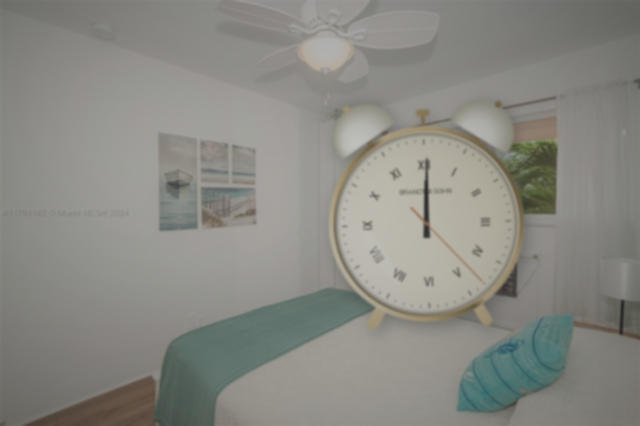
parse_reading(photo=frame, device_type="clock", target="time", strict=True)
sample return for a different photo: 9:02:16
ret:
12:00:23
